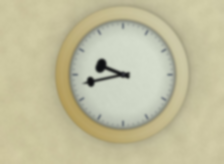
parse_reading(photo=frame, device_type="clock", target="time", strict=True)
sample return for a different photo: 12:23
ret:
9:43
